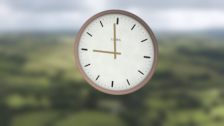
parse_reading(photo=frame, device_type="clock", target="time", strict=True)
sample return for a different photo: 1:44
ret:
8:59
